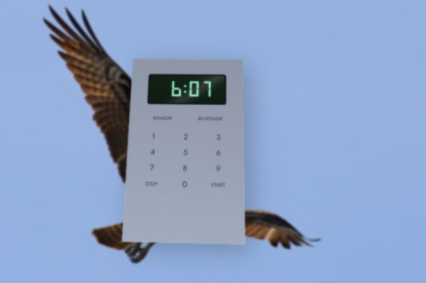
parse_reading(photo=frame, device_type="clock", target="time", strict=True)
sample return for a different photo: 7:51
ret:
6:07
